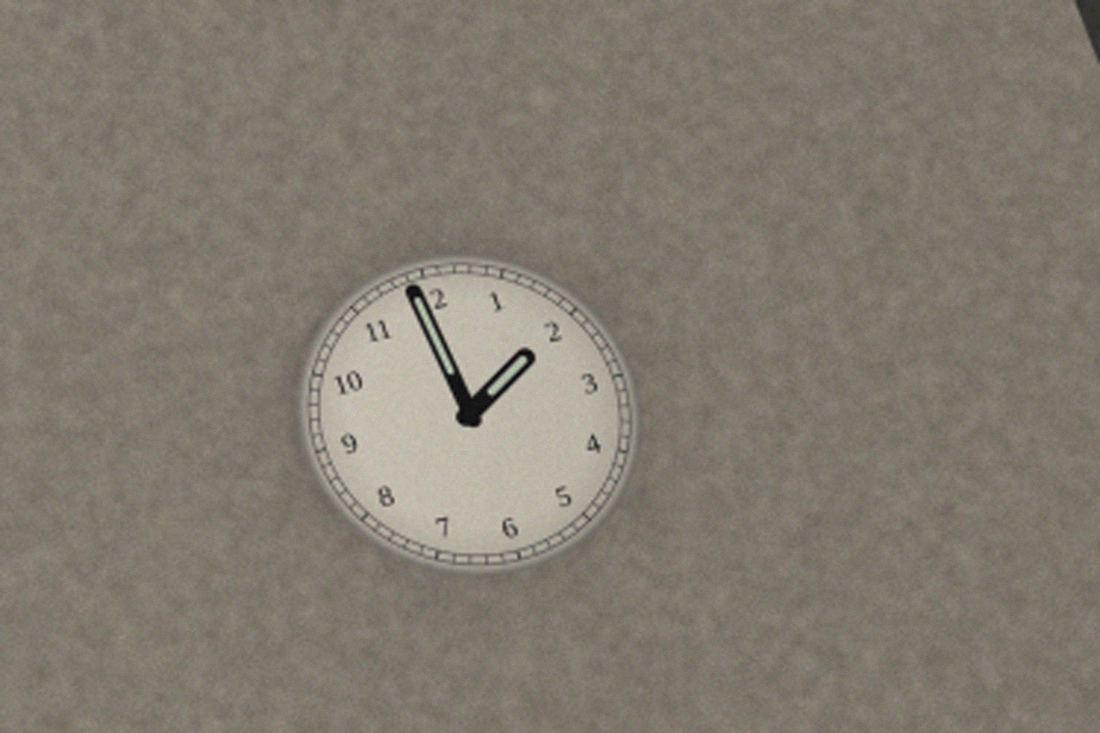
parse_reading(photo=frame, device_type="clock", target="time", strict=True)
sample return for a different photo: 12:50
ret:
1:59
